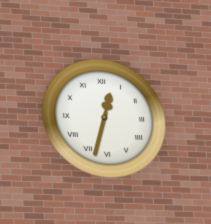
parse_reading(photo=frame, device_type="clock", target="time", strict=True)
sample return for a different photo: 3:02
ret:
12:33
